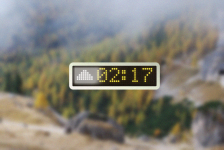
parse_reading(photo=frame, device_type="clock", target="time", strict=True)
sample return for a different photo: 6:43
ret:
2:17
